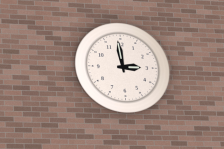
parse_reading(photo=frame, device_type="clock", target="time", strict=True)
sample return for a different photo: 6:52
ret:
2:59
